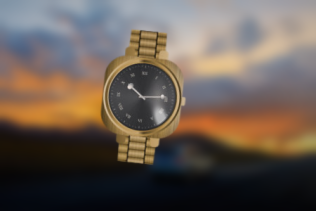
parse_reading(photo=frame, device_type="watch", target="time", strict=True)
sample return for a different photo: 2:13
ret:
10:14
